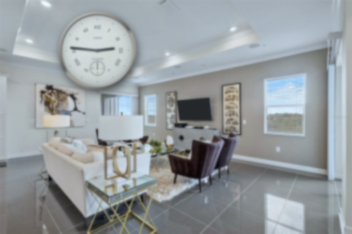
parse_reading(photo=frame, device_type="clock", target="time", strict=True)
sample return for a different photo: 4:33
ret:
2:46
